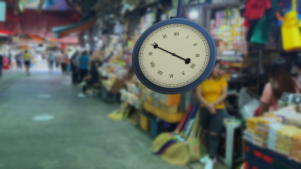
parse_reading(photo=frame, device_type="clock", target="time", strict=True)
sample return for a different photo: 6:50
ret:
3:49
